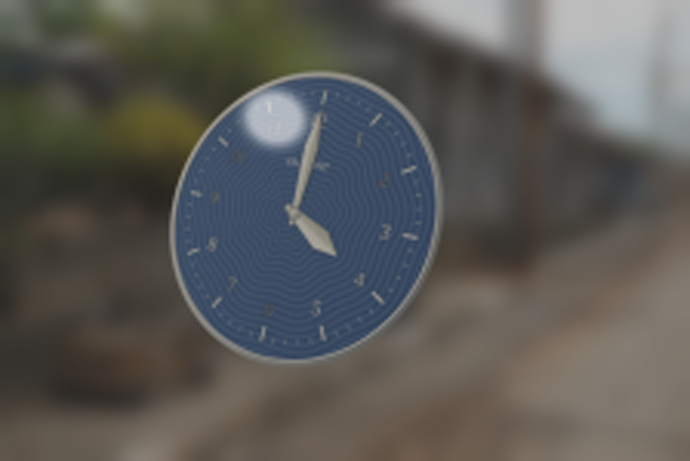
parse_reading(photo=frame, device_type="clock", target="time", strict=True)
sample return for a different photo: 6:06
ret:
4:00
